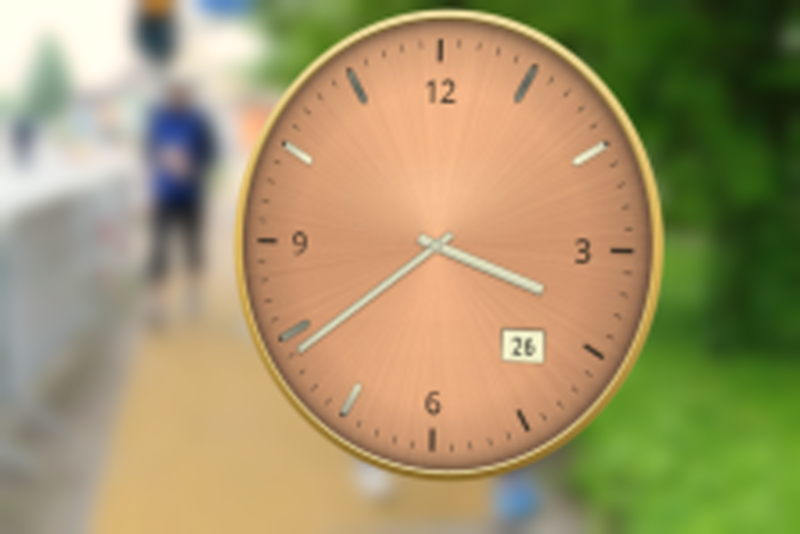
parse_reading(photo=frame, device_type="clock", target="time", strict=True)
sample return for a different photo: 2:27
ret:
3:39
